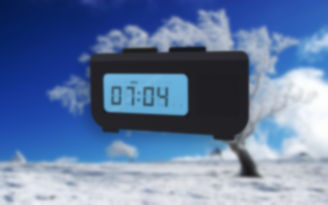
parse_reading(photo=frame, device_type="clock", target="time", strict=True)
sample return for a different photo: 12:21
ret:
7:04
